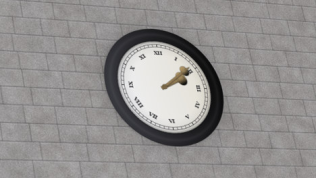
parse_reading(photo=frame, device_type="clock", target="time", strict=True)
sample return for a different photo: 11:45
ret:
2:09
